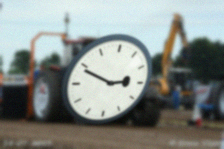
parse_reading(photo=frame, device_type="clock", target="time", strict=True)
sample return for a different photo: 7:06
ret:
2:49
